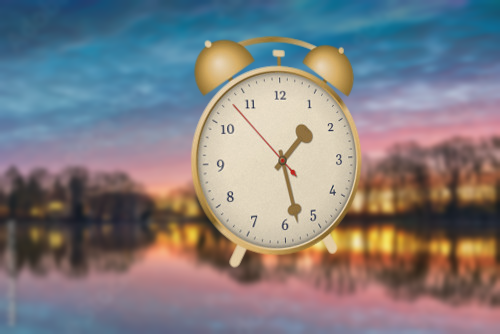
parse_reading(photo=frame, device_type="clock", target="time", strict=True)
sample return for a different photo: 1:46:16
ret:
1:27:53
